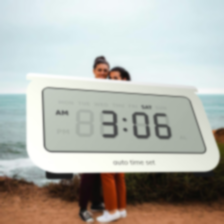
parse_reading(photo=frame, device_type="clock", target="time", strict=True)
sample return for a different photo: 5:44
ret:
3:06
